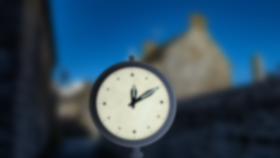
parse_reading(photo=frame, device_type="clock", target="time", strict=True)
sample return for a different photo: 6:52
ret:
12:10
